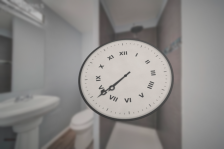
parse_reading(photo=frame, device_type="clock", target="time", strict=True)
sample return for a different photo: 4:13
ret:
7:39
